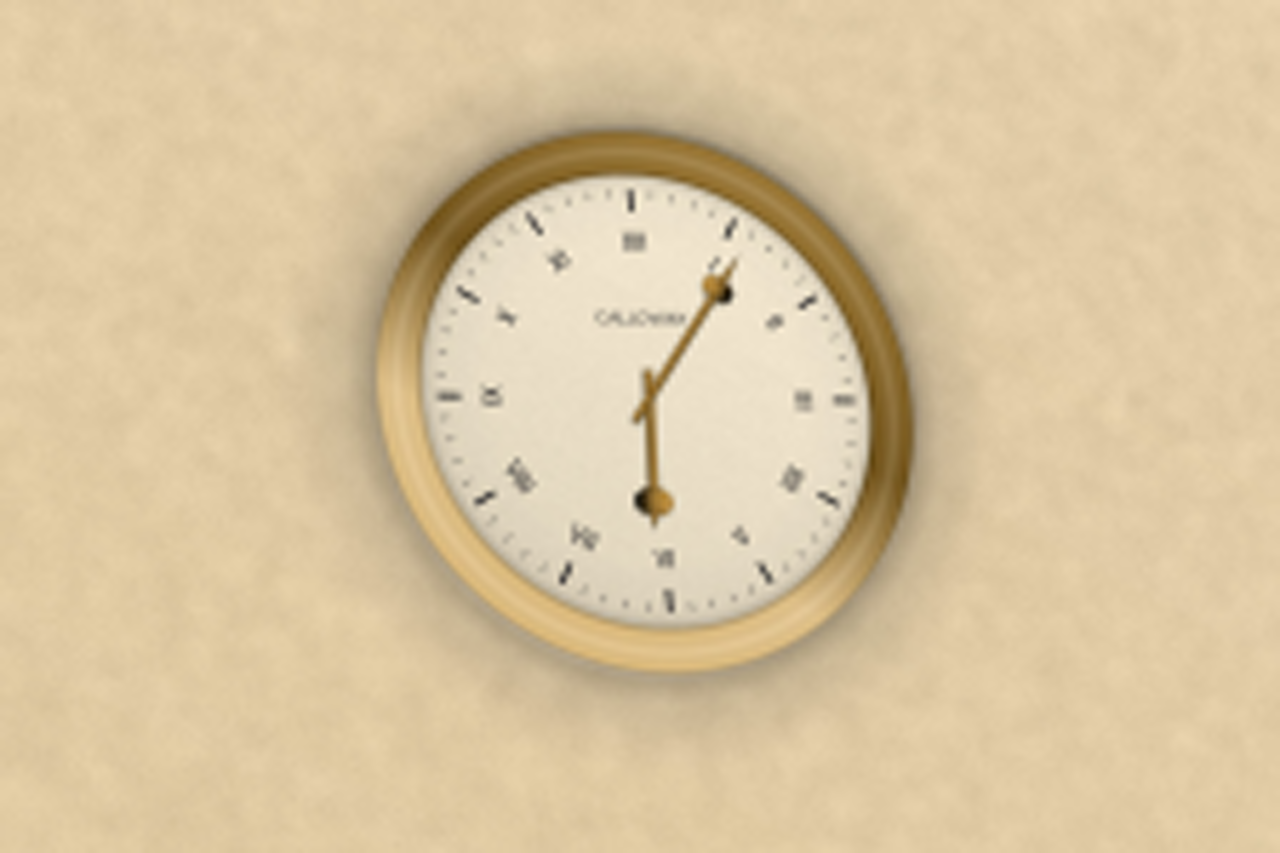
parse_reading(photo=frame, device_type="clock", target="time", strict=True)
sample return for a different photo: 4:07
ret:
6:06
